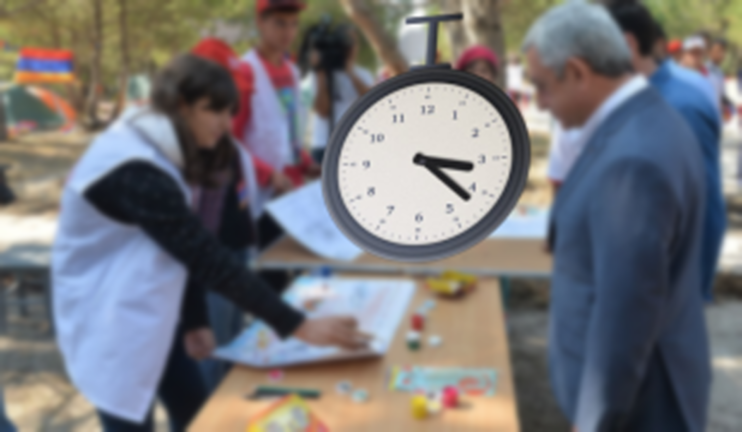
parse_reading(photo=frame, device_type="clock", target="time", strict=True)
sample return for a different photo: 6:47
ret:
3:22
